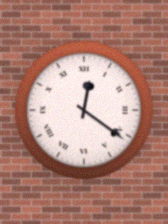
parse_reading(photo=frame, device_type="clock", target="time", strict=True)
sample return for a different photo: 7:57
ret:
12:21
